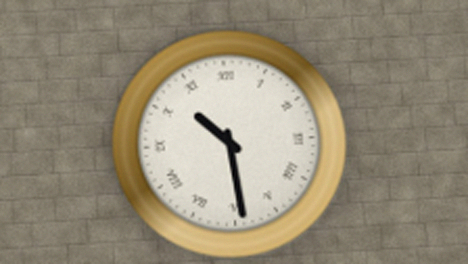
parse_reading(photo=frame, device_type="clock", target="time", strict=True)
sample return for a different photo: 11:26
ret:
10:29
